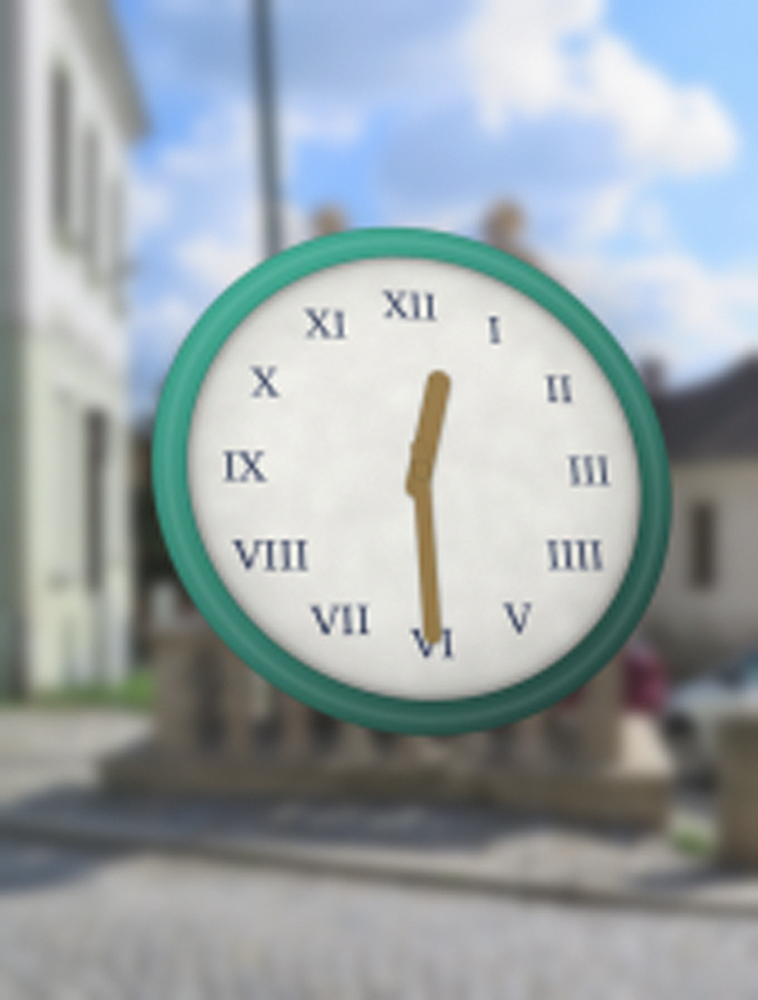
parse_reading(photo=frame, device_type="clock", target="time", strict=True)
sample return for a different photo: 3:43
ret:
12:30
